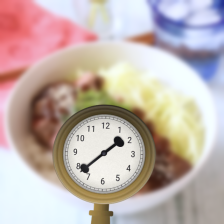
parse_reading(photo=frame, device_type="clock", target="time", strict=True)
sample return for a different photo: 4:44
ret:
1:38
